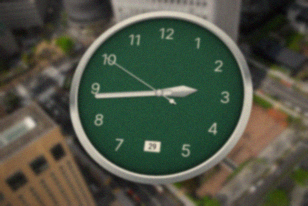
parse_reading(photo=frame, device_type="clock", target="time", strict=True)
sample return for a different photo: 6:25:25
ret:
2:43:50
